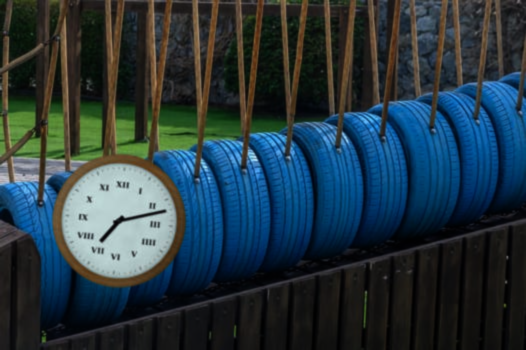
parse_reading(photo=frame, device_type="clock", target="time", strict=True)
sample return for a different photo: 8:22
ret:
7:12
